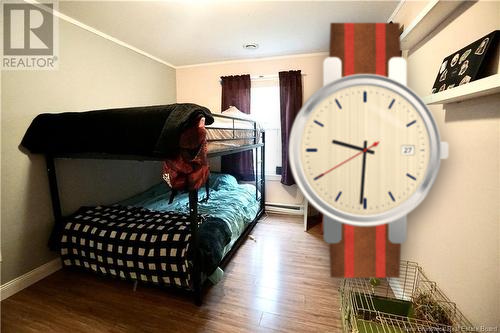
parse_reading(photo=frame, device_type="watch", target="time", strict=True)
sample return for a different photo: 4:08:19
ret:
9:30:40
